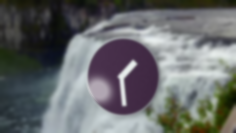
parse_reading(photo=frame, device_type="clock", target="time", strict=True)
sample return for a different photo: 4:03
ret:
1:29
